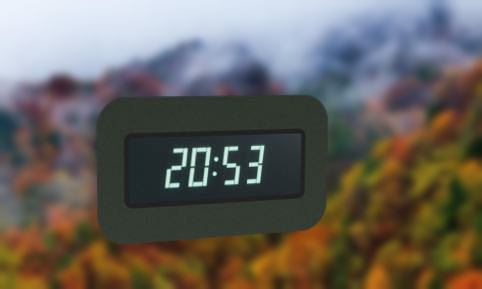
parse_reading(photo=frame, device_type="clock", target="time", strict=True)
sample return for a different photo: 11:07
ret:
20:53
